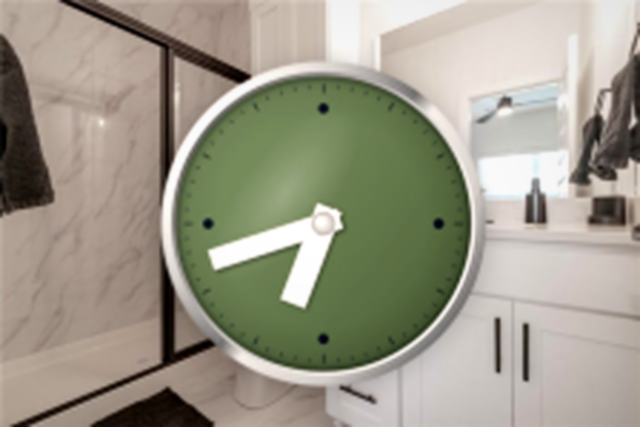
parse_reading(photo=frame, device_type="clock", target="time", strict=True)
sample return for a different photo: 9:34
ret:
6:42
